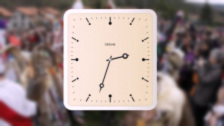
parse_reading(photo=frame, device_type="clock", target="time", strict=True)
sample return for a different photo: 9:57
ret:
2:33
